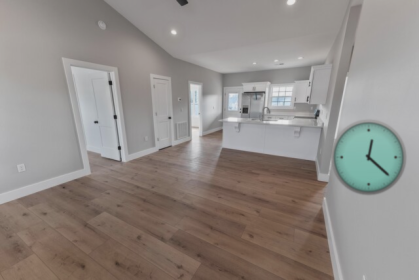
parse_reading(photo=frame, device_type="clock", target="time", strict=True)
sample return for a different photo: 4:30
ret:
12:22
